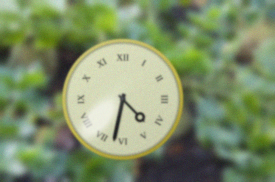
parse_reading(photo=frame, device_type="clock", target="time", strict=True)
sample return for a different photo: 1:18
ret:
4:32
